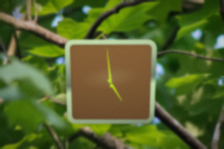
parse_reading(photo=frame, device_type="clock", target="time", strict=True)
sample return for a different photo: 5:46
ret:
4:59
